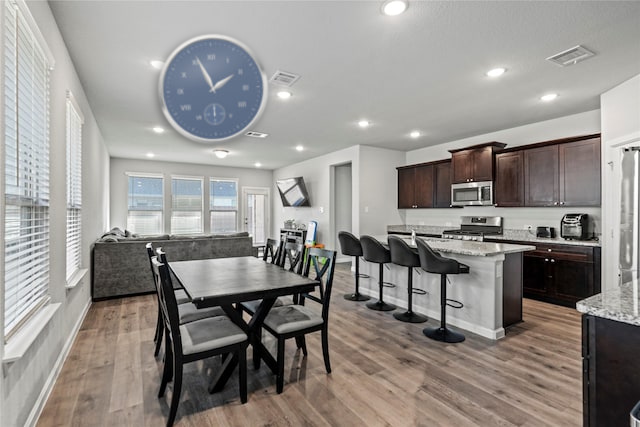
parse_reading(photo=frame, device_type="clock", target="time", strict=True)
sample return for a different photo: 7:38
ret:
1:56
